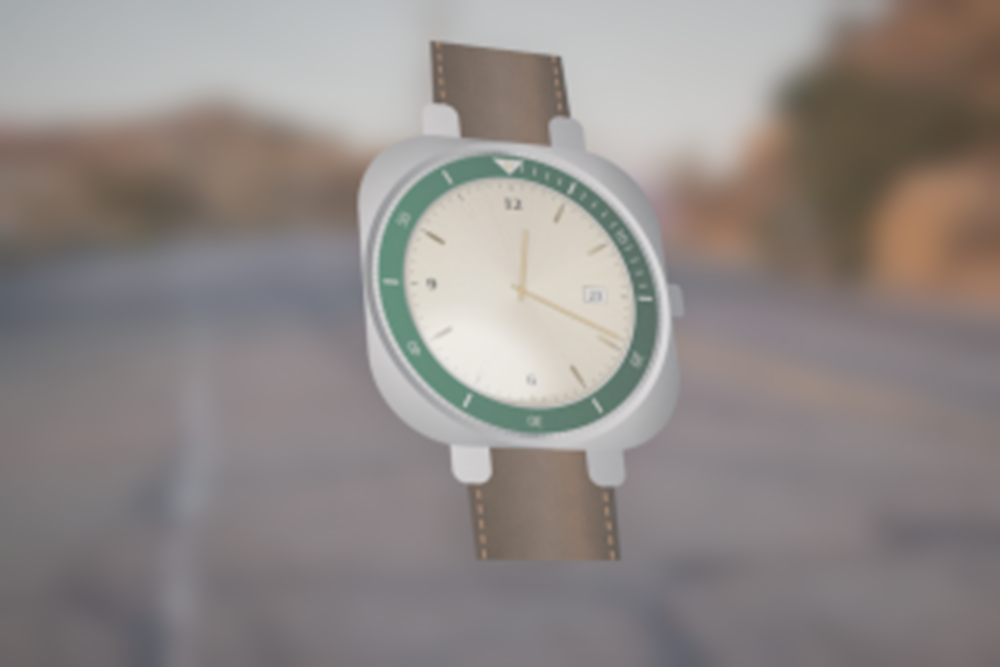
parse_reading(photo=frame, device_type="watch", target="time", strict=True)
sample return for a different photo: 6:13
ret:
12:19
